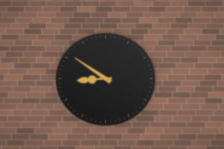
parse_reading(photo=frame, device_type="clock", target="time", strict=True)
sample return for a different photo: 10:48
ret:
8:51
